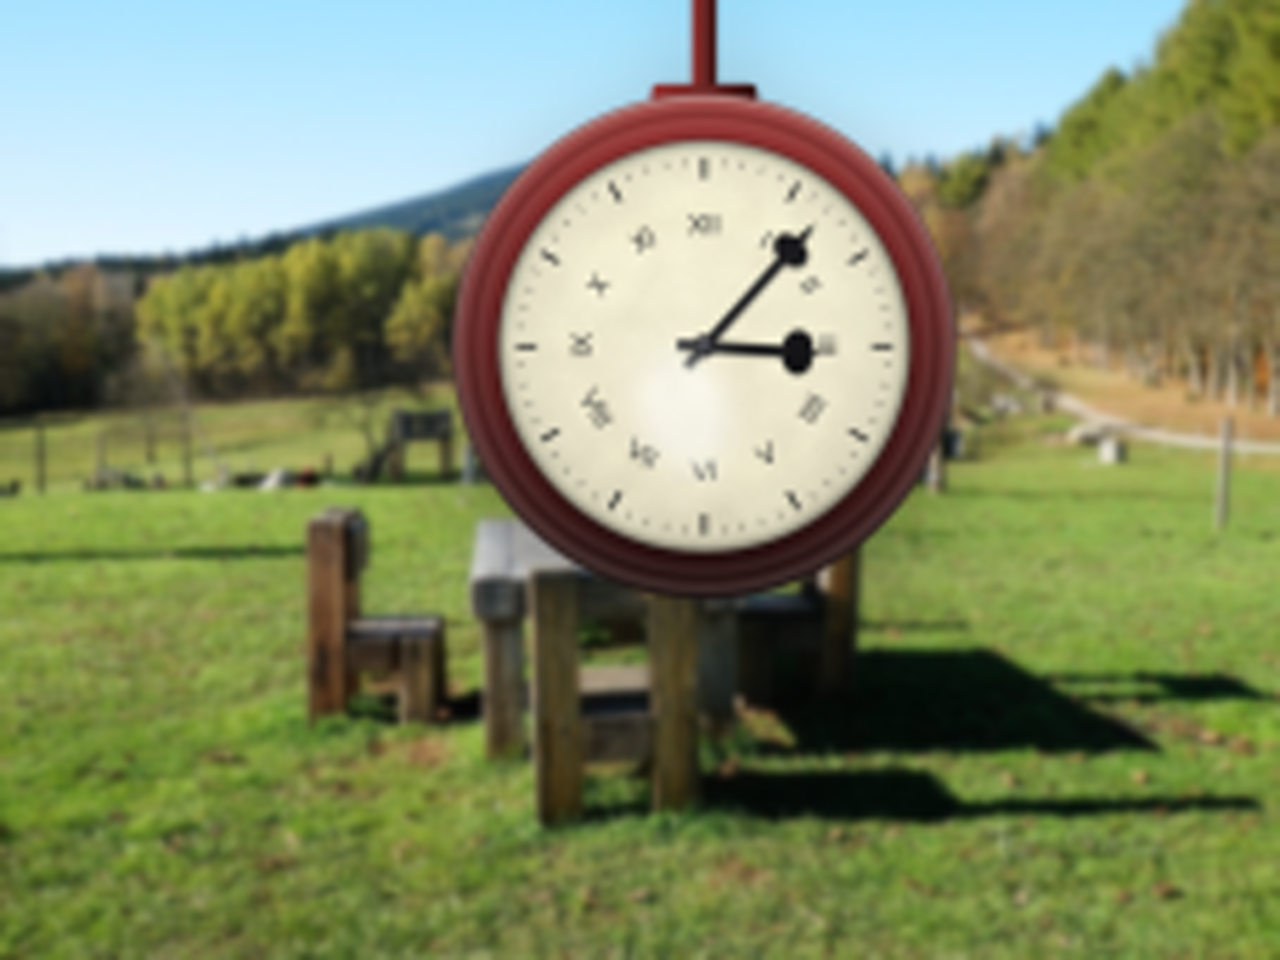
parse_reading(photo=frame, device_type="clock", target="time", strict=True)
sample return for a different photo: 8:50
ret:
3:07
